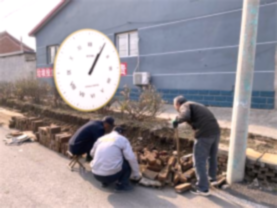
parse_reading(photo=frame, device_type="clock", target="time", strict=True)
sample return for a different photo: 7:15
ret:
1:06
